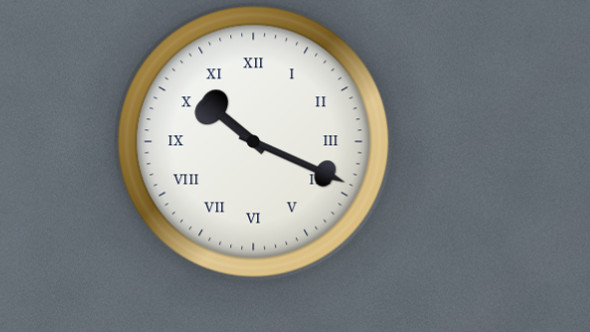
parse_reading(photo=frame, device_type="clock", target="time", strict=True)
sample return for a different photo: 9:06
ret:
10:19
